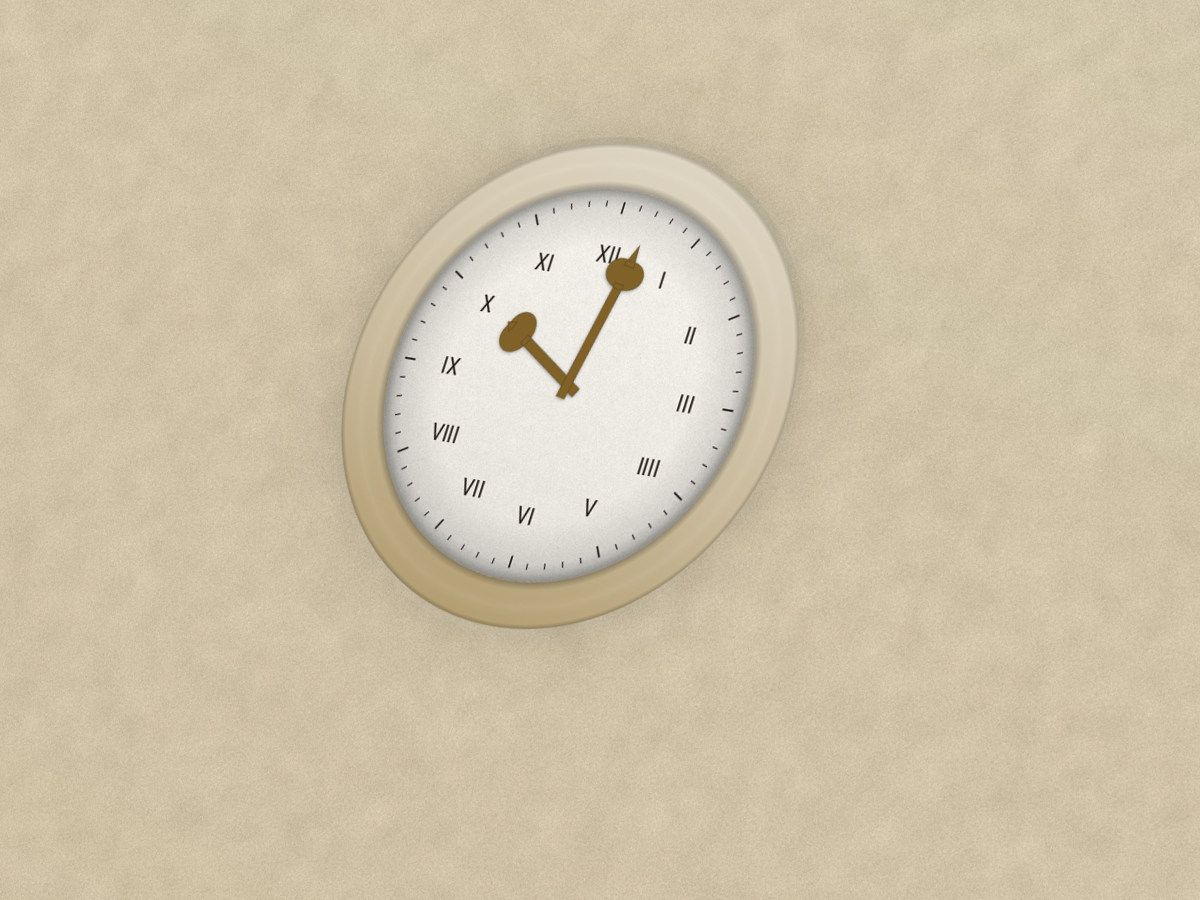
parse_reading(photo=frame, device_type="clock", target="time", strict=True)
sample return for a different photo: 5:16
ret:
10:02
